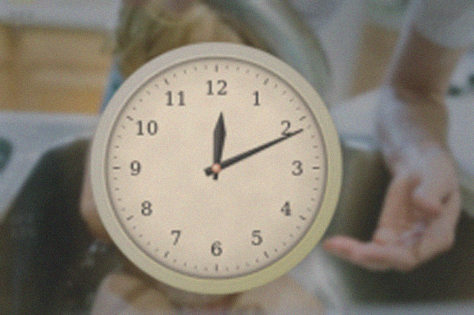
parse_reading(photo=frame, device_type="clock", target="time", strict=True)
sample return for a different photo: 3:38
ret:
12:11
